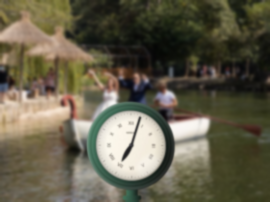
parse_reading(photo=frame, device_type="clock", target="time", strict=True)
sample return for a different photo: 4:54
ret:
7:03
